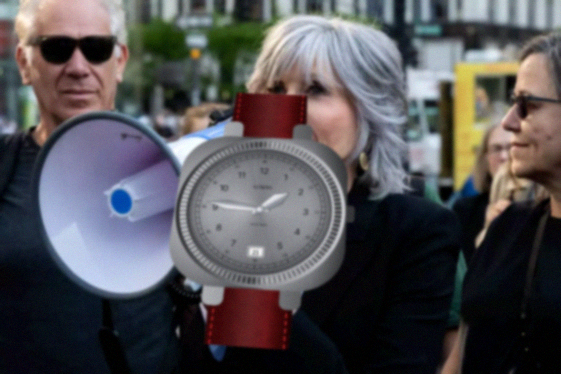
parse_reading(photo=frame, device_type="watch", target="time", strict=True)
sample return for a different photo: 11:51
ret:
1:46
